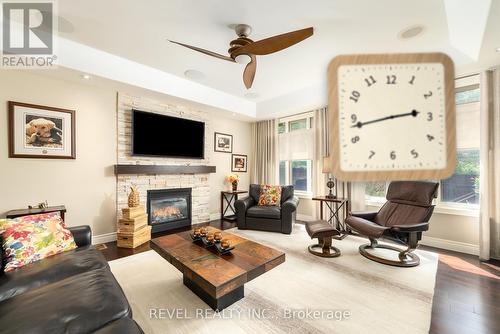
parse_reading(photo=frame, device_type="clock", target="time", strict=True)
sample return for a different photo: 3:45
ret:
2:43
